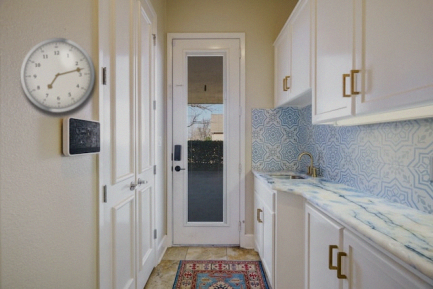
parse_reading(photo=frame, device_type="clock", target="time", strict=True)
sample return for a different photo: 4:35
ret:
7:13
